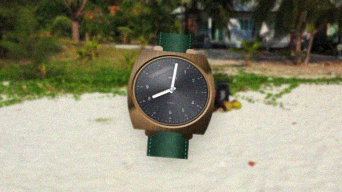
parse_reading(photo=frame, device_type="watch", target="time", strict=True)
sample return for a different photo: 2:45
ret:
8:01
